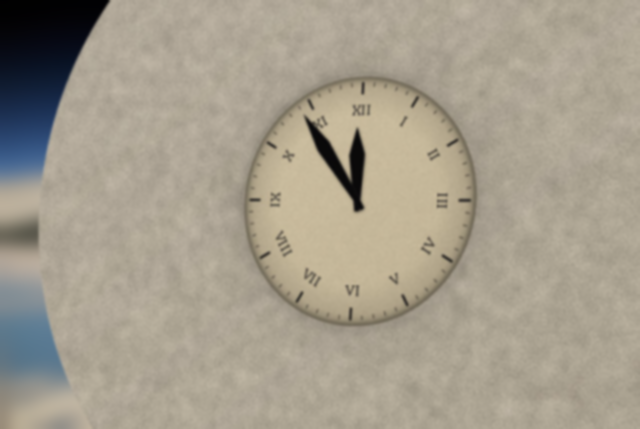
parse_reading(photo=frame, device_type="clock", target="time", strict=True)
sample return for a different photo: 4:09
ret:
11:54
